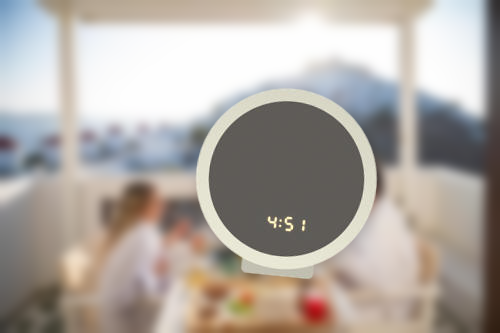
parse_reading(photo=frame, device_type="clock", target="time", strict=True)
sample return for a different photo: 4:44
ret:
4:51
